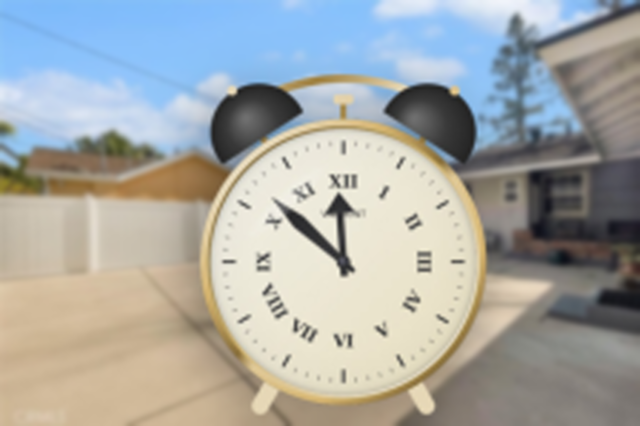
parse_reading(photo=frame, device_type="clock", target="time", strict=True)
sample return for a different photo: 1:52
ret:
11:52
